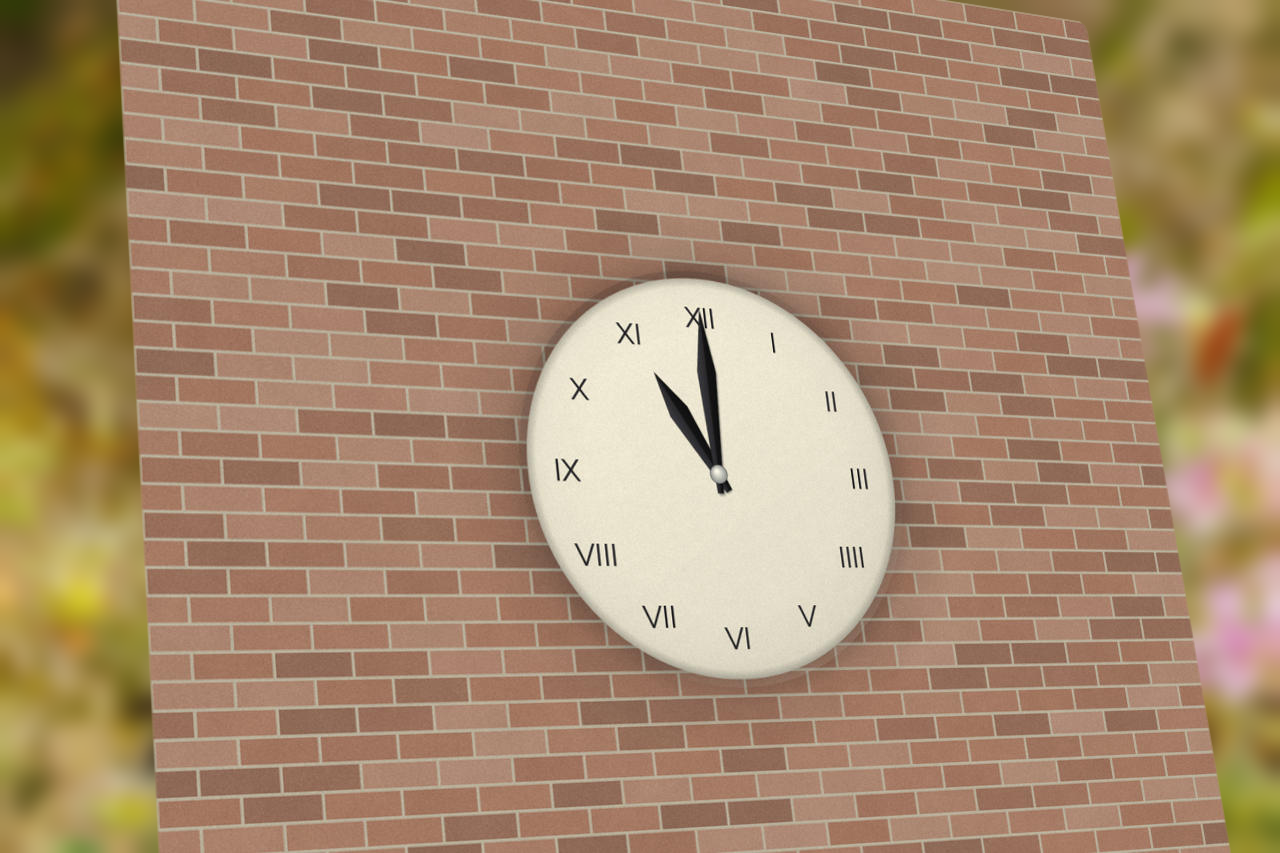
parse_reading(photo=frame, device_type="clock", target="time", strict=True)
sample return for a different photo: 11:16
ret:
11:00
